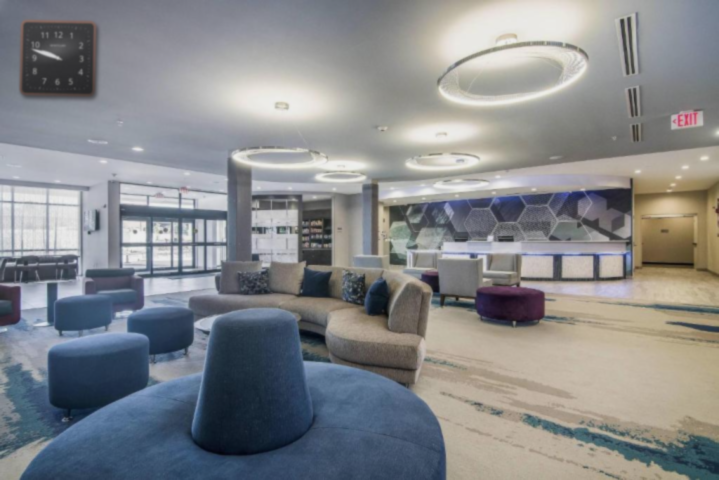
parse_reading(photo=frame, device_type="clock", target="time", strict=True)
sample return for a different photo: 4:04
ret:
9:48
